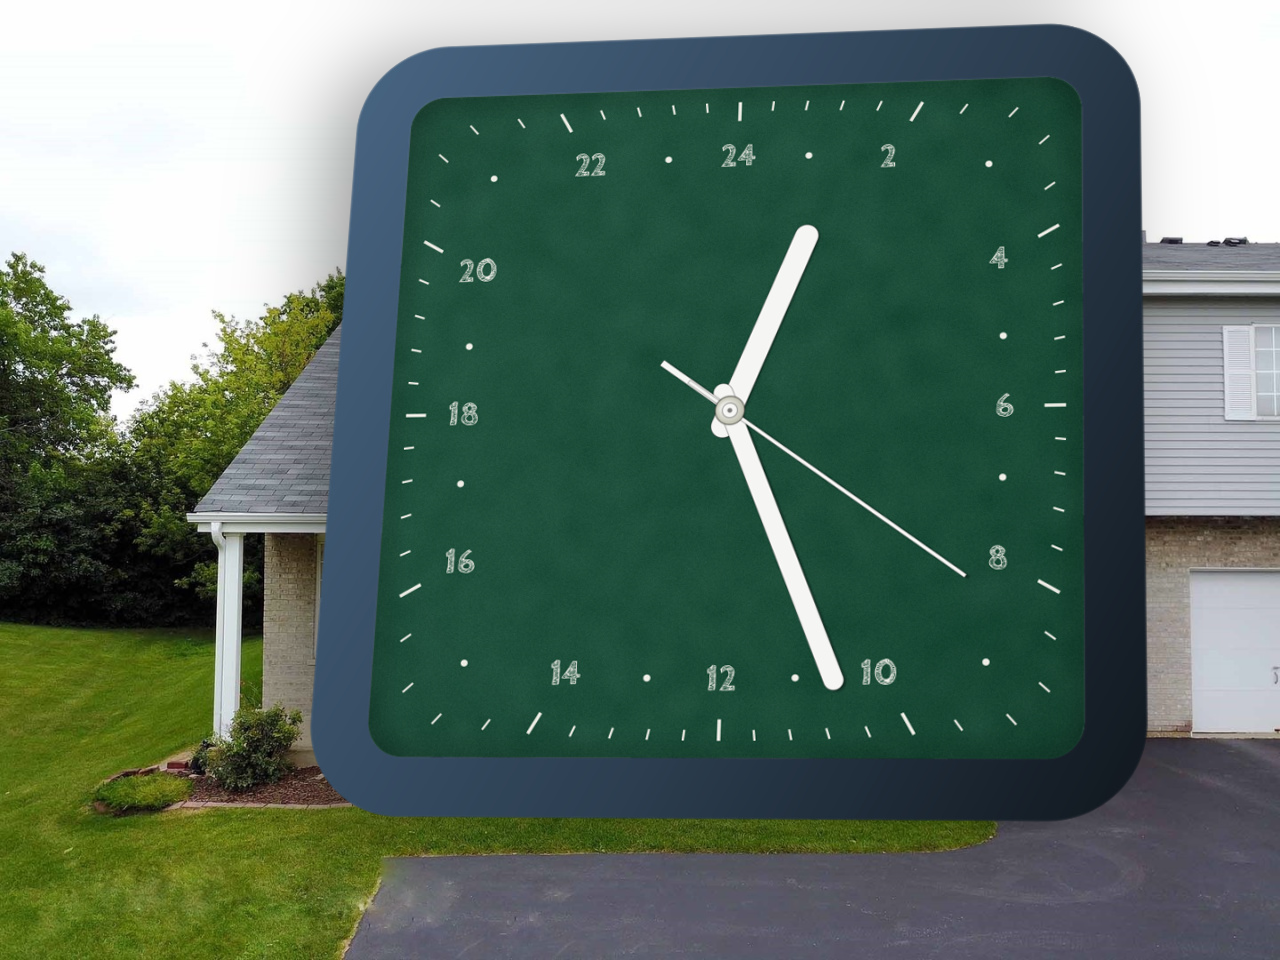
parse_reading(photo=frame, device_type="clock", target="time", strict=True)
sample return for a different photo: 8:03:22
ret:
1:26:21
